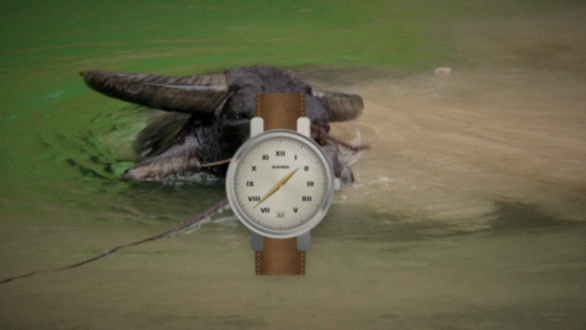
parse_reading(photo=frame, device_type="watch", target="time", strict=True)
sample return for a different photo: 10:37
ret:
1:38
